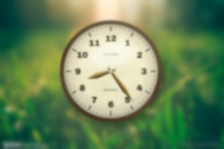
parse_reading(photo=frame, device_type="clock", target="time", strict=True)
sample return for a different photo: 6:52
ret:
8:24
